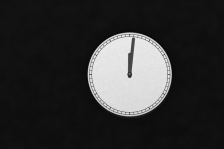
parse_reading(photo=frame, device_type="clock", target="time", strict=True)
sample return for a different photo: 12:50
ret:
12:01
